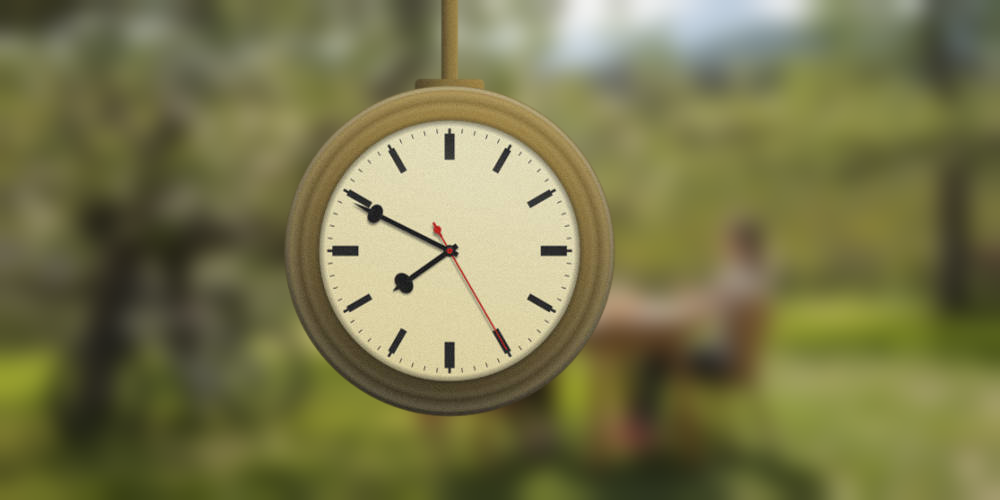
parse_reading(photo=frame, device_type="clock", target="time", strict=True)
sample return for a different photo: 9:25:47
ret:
7:49:25
